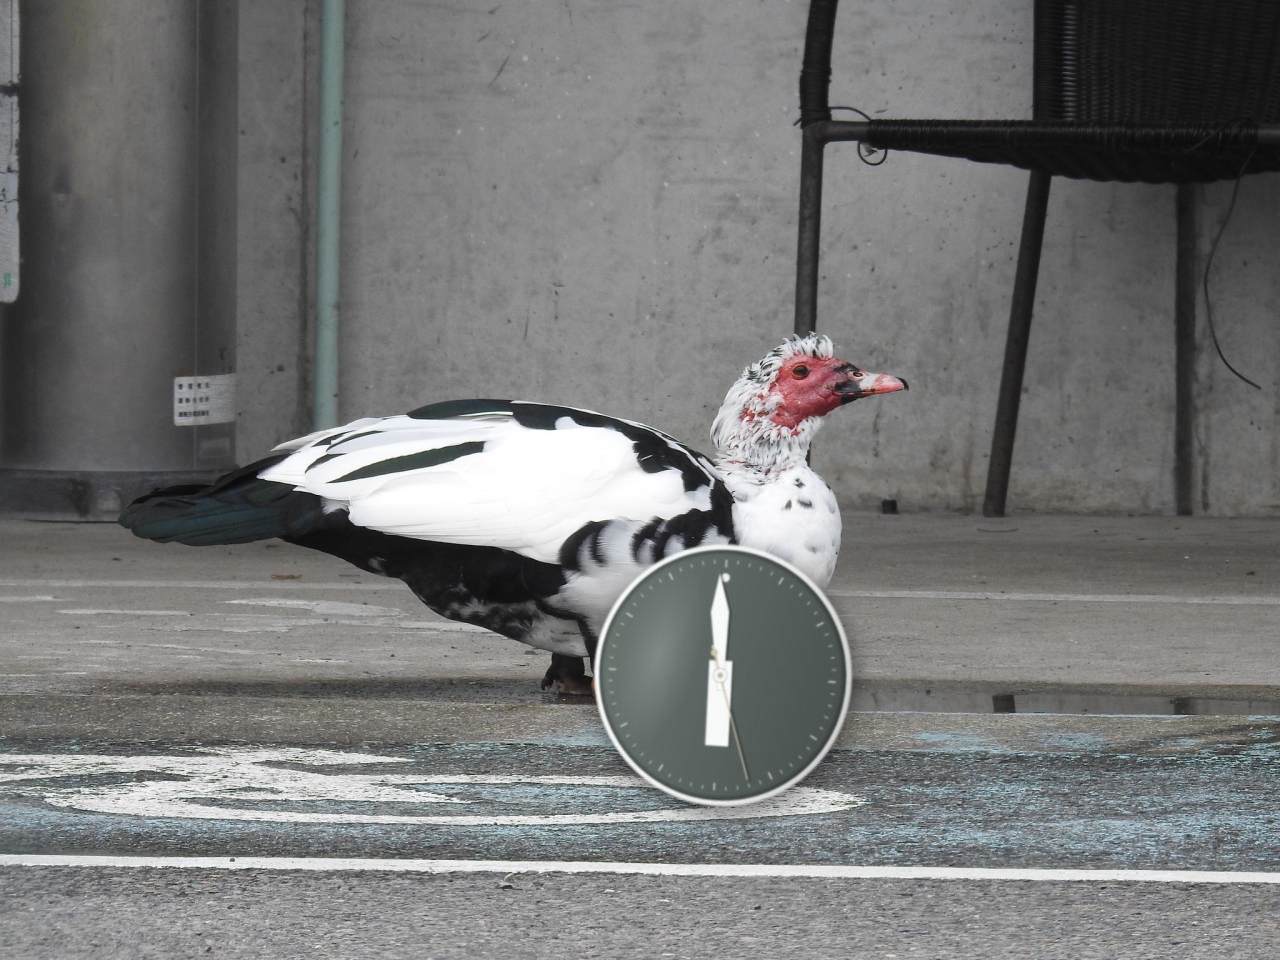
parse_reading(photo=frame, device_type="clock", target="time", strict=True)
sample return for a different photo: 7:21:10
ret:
5:59:27
